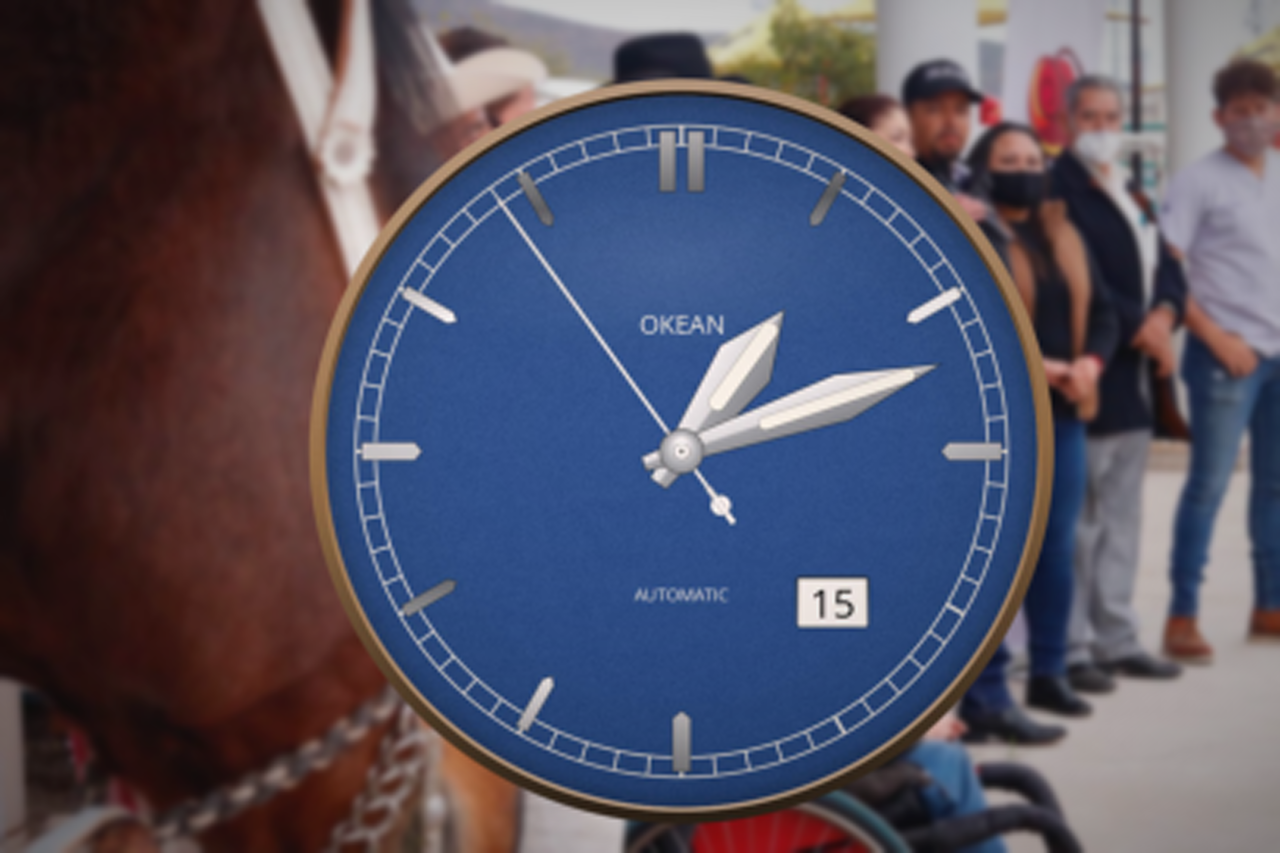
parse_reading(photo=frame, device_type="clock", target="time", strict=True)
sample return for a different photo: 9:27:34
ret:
1:11:54
